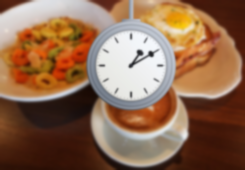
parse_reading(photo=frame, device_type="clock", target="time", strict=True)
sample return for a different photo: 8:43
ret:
1:10
